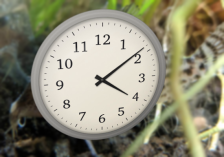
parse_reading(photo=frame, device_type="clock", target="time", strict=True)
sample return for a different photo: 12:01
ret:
4:09
